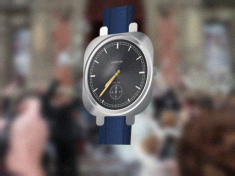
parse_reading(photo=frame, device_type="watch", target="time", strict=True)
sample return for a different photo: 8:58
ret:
7:37
